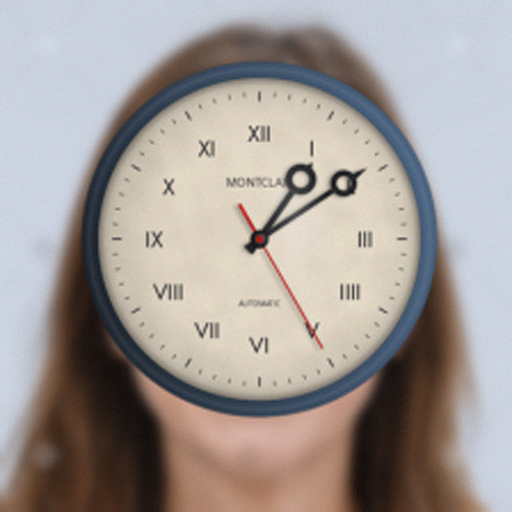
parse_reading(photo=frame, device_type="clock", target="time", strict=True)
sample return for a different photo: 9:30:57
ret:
1:09:25
